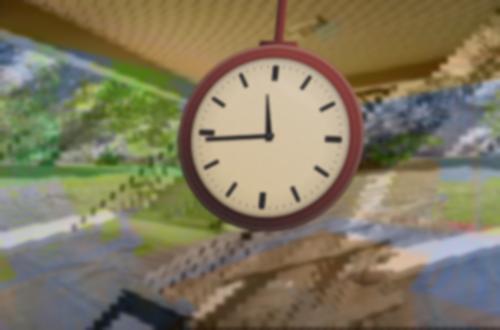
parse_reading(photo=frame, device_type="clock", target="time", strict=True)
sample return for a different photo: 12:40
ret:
11:44
